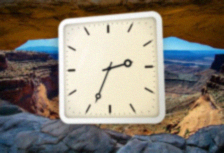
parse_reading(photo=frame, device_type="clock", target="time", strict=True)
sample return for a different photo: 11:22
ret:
2:34
